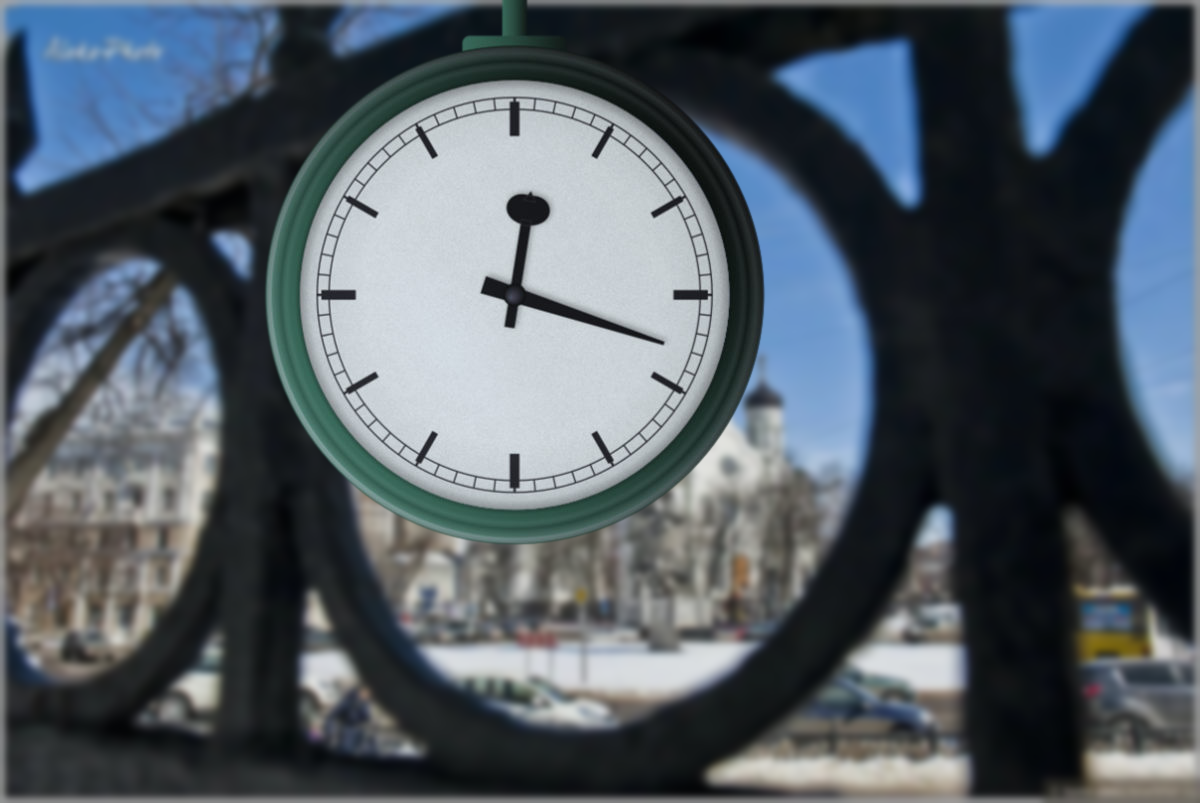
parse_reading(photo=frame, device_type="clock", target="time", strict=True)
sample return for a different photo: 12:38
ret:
12:18
